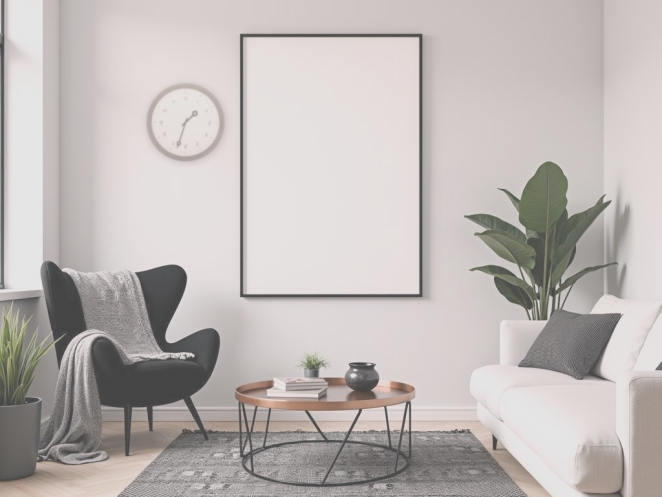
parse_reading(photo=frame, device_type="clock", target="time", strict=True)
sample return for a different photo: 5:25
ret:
1:33
